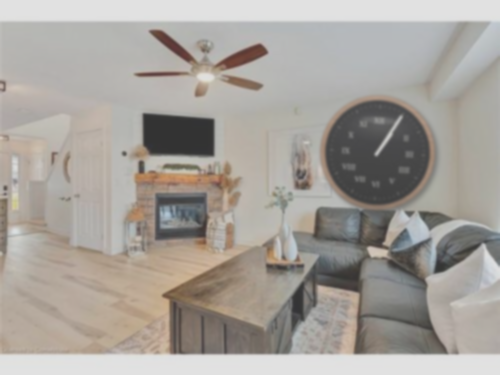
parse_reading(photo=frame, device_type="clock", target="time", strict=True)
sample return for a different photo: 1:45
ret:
1:05
